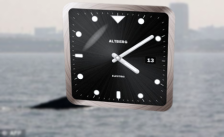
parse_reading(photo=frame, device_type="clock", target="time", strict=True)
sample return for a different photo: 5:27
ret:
4:09
